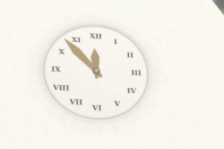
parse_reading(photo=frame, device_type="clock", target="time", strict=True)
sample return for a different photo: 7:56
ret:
11:53
